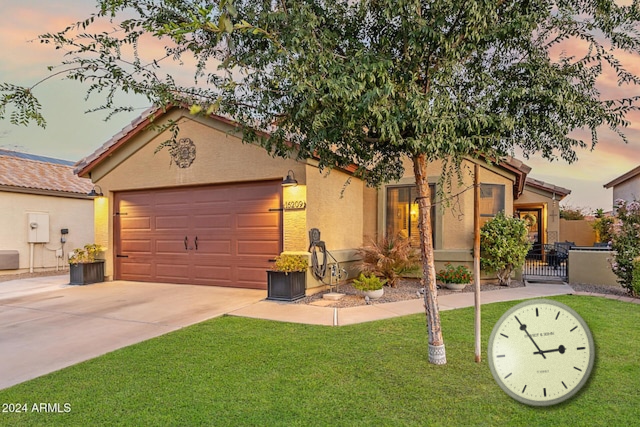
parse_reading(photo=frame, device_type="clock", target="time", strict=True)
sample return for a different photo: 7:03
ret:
2:55
